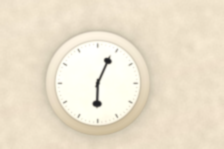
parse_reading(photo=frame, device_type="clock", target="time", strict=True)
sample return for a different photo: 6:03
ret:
6:04
